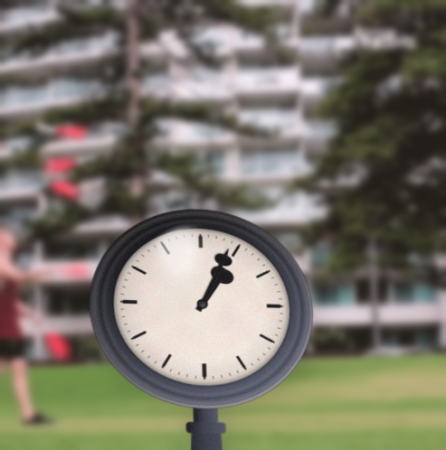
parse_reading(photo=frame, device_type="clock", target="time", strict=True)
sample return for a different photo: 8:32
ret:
1:04
